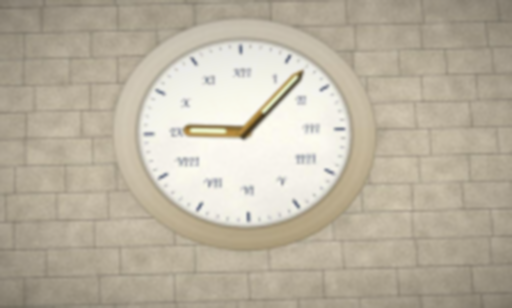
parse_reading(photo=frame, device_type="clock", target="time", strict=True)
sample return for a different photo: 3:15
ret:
9:07
